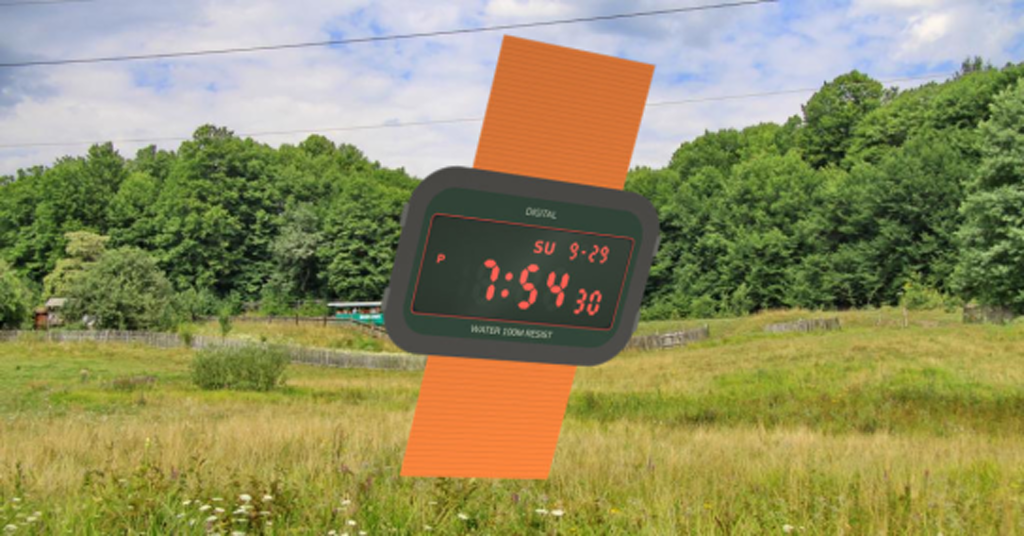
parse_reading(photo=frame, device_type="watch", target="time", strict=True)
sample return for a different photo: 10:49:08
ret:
7:54:30
